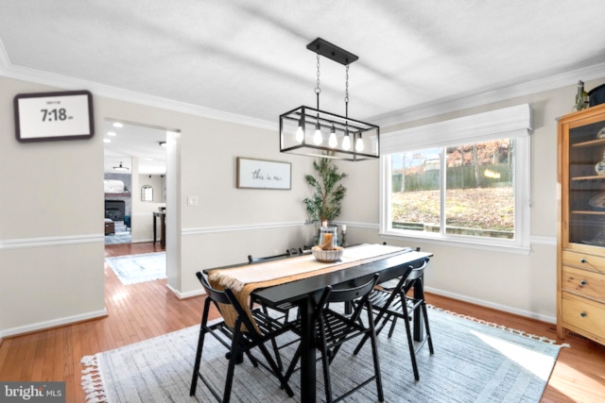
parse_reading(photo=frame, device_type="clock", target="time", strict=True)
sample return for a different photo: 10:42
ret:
7:18
